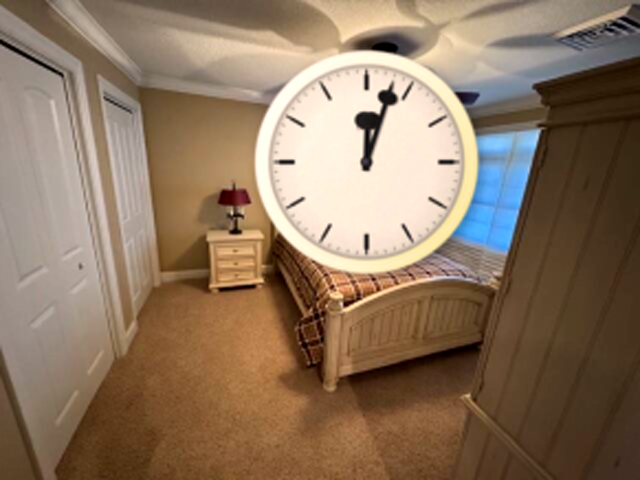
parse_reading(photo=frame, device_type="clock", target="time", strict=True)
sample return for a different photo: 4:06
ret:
12:03
